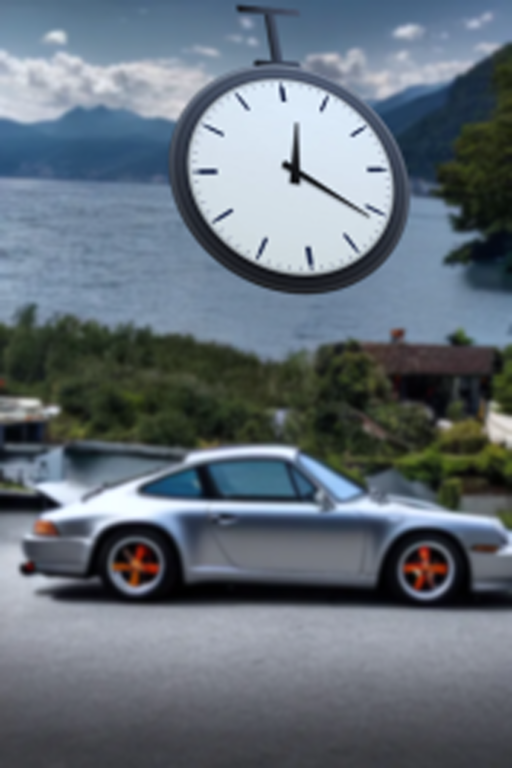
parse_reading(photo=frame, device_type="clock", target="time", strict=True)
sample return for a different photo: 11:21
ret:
12:21
